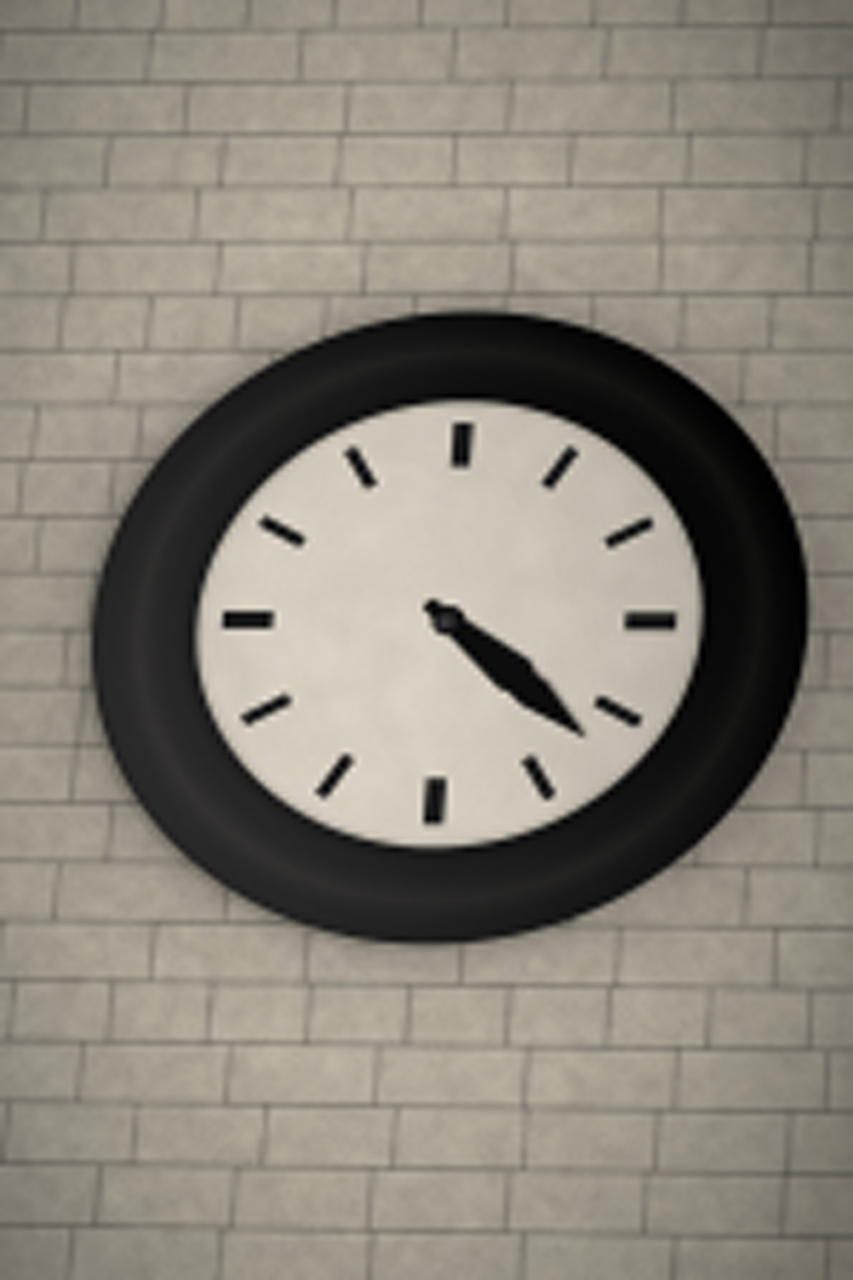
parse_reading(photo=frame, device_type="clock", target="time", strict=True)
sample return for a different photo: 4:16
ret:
4:22
